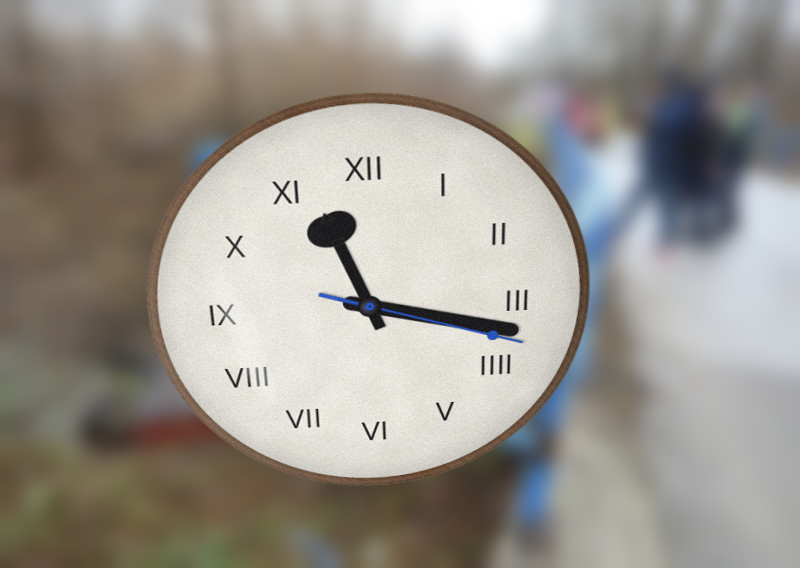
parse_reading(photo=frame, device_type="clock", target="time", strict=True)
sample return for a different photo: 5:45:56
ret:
11:17:18
